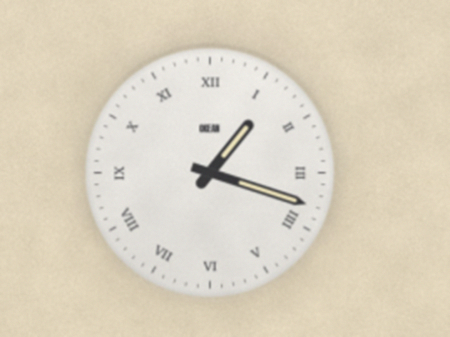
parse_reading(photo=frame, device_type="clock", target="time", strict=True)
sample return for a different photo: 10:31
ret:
1:18
